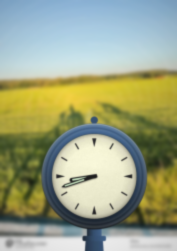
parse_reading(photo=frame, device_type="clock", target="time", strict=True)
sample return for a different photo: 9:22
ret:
8:42
